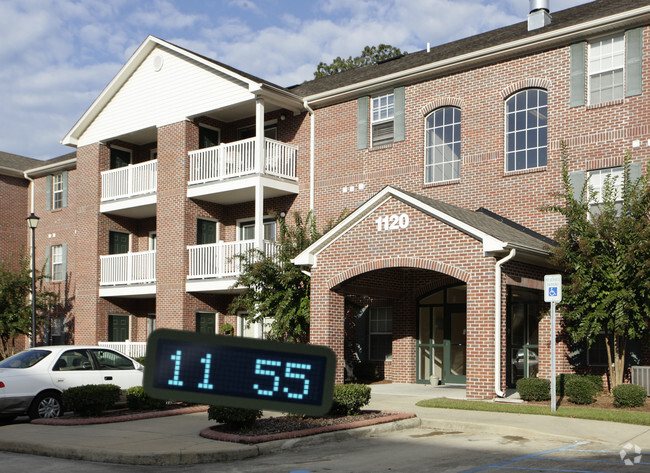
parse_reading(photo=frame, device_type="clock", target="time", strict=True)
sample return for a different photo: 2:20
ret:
11:55
